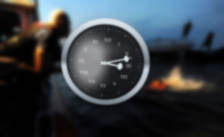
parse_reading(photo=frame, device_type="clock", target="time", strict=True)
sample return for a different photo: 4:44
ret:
3:12
